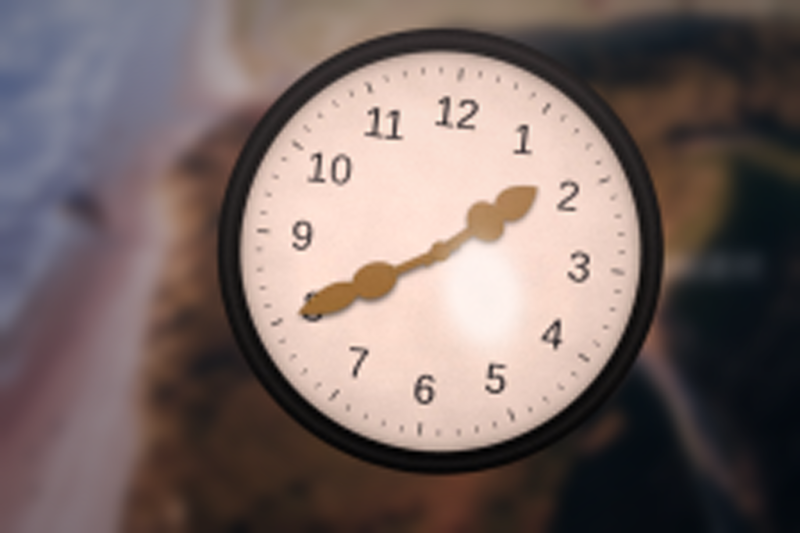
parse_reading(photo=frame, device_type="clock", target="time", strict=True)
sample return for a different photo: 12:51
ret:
1:40
